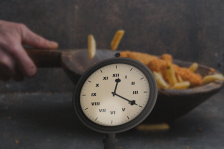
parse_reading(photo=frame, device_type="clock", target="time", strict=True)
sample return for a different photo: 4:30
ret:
12:20
